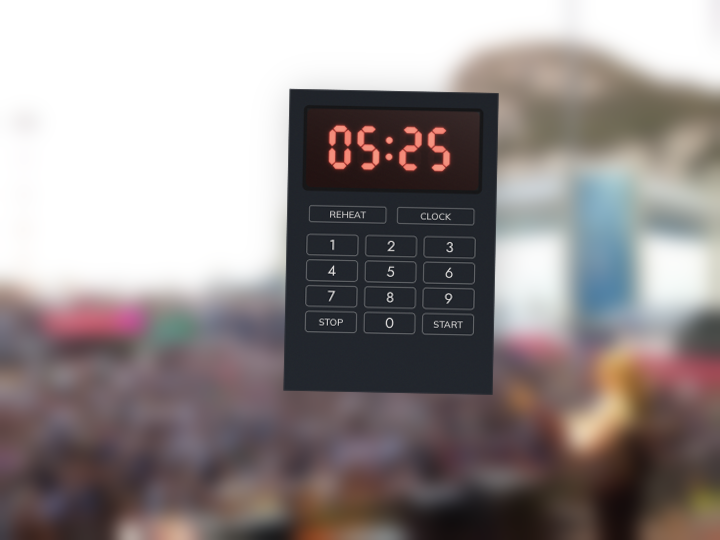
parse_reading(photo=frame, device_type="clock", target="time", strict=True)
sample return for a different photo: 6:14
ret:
5:25
